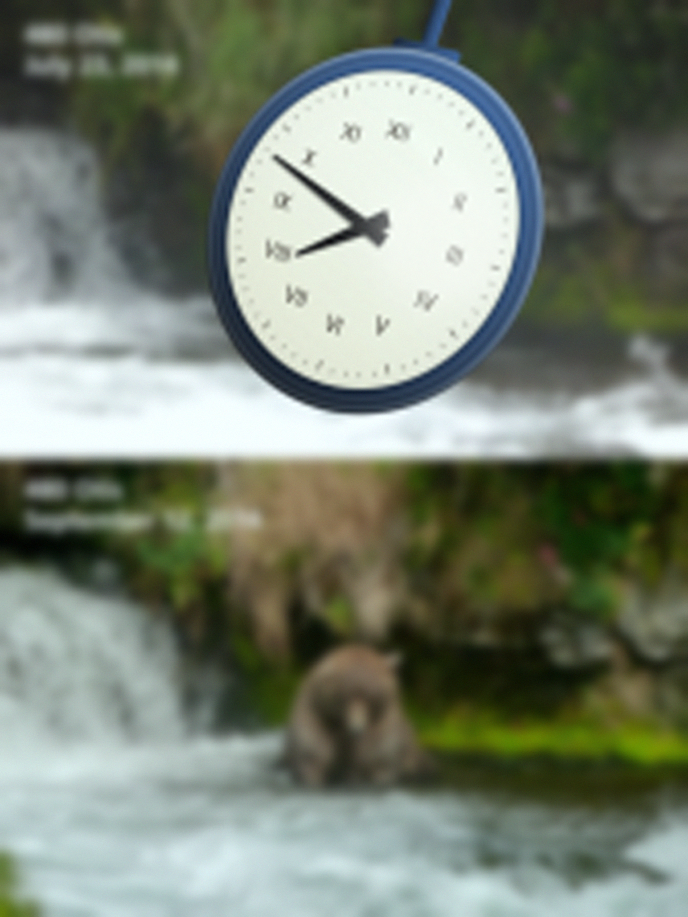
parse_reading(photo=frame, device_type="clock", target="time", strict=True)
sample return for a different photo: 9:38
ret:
7:48
